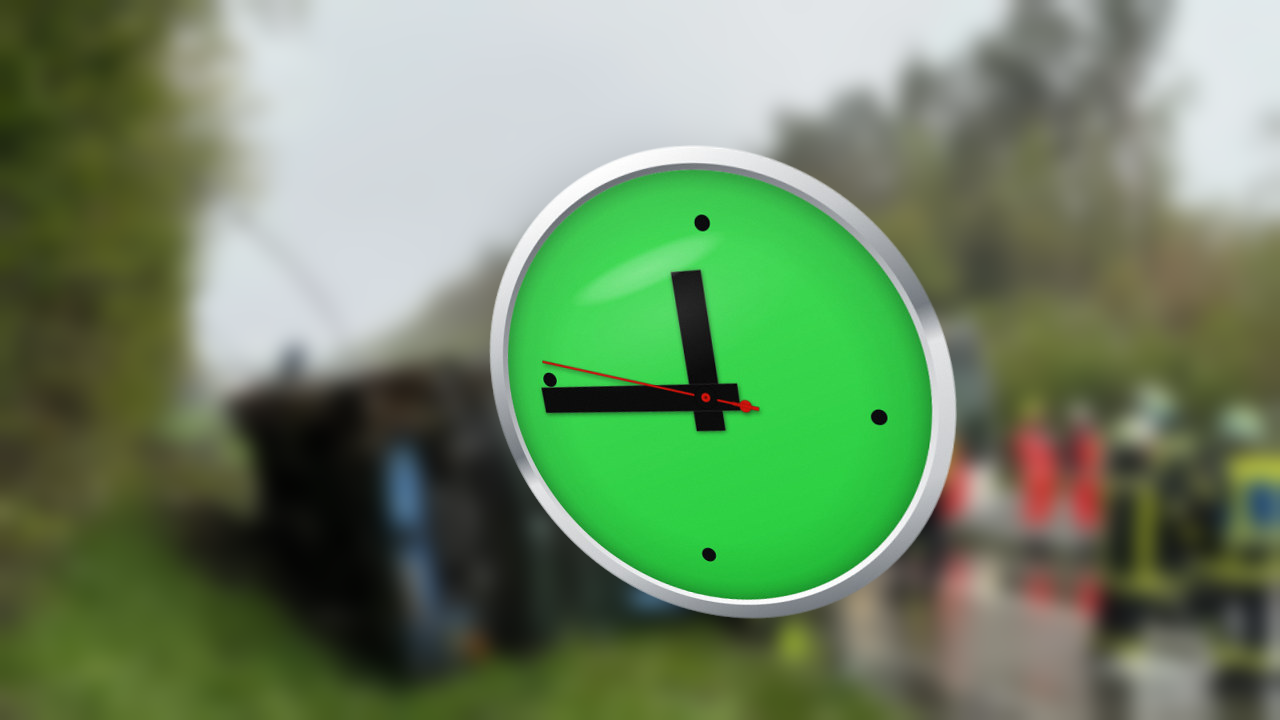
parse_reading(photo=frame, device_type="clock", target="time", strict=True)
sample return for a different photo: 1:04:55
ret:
11:43:46
